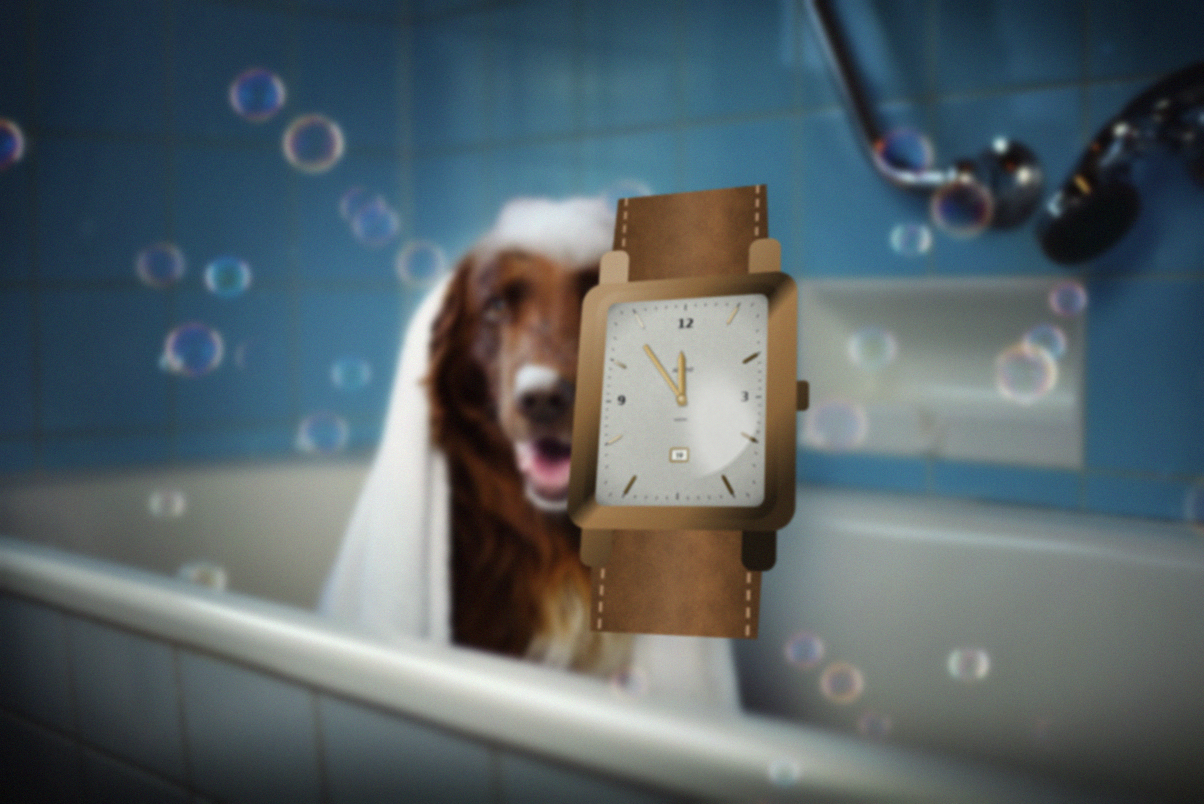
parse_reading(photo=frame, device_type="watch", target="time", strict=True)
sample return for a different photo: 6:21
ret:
11:54
